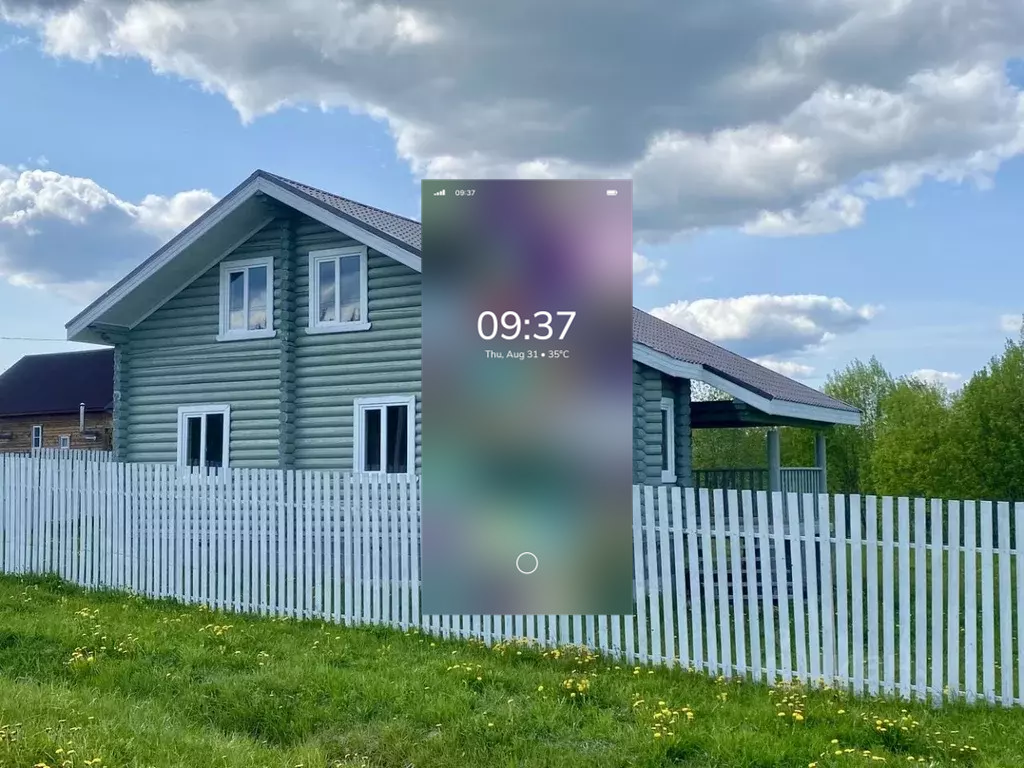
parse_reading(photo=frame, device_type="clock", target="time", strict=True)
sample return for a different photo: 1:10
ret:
9:37
